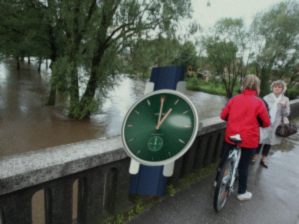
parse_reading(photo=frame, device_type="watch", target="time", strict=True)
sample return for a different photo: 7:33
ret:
1:00
